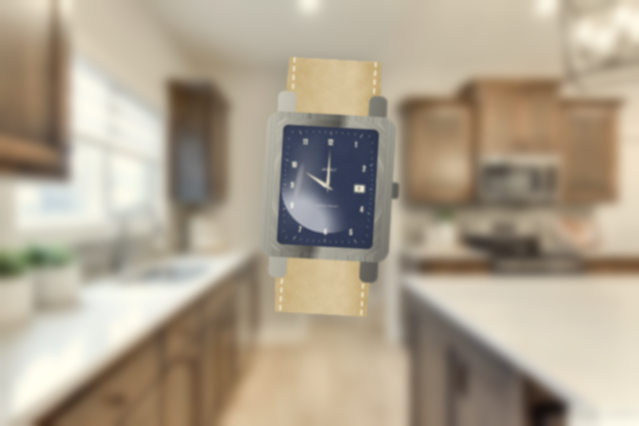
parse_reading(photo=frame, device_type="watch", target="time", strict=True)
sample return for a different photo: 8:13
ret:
10:00
